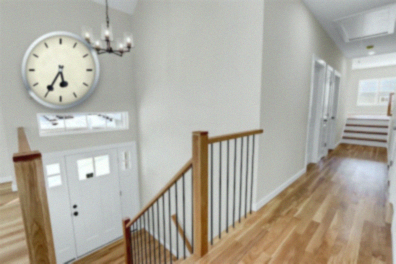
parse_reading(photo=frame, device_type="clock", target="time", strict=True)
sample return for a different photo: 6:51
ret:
5:35
